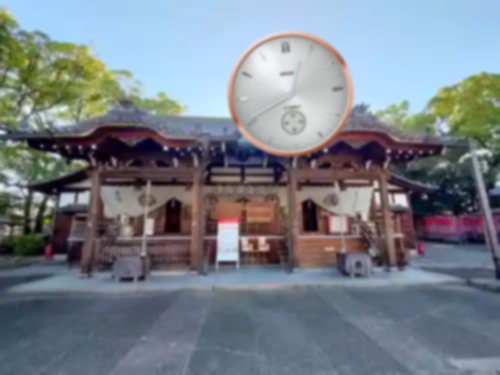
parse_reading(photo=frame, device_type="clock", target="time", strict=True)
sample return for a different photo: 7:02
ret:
12:41
